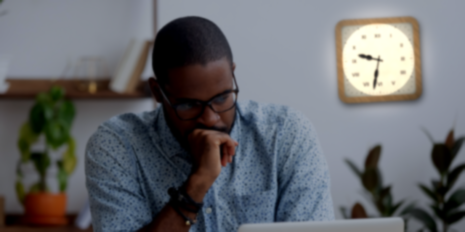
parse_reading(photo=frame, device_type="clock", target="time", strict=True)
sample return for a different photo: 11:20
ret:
9:32
